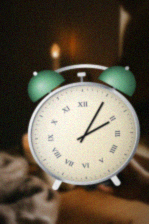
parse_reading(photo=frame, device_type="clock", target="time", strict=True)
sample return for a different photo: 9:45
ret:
2:05
